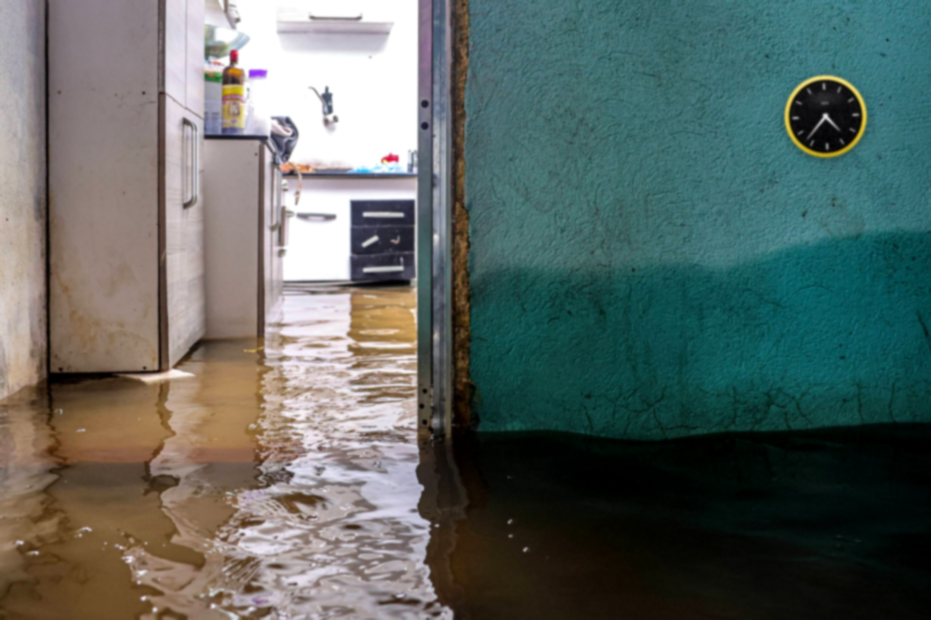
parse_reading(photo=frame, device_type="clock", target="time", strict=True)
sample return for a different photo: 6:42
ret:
4:37
